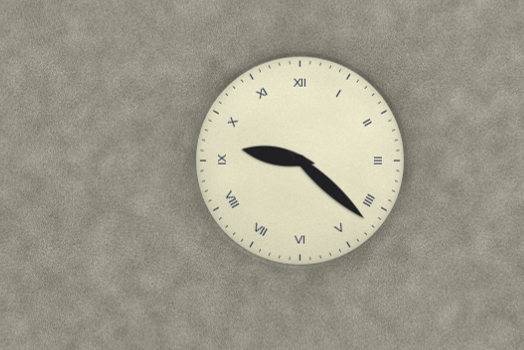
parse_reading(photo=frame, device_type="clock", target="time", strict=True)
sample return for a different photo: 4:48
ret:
9:22
